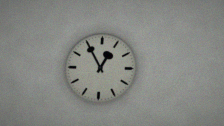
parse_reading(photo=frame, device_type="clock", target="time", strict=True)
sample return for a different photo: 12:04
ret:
12:55
